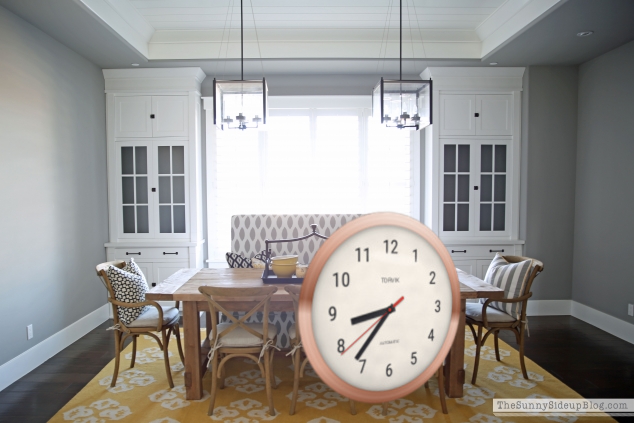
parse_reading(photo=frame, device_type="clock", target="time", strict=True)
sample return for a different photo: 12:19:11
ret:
8:36:39
